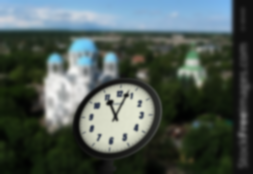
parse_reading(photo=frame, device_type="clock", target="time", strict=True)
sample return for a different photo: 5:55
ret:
11:03
